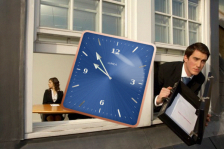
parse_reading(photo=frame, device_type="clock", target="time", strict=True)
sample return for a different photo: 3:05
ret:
9:53
